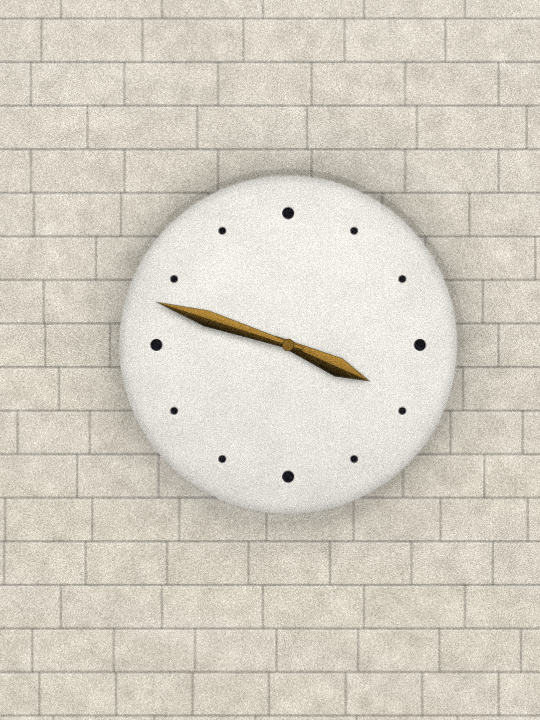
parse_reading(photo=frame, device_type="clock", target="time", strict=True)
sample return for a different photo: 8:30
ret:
3:48
